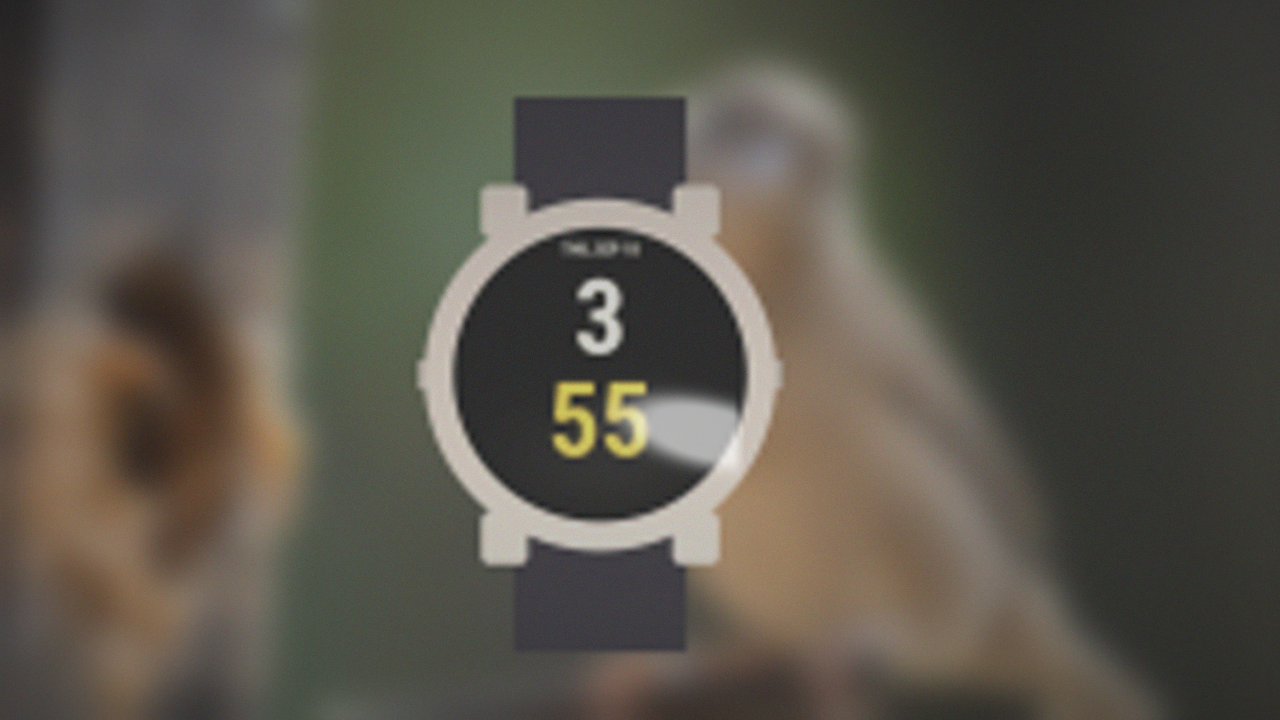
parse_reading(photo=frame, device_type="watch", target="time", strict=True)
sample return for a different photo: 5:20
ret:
3:55
